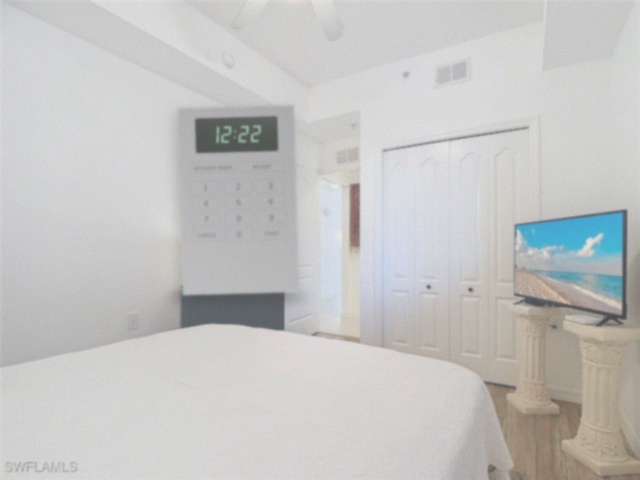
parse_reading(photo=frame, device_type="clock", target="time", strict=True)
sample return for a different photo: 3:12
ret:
12:22
